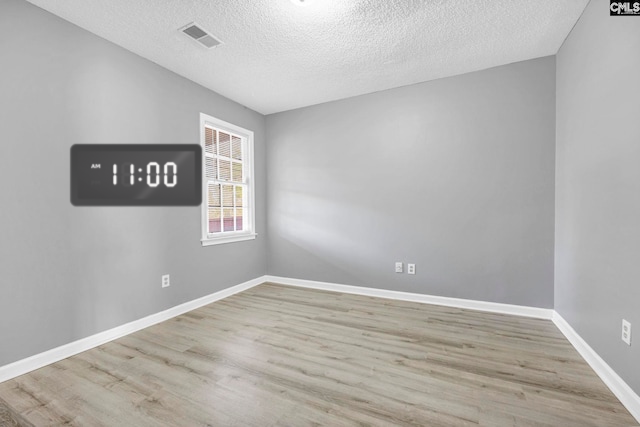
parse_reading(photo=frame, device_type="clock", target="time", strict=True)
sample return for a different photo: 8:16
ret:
11:00
